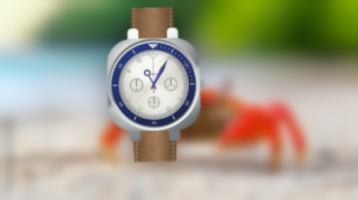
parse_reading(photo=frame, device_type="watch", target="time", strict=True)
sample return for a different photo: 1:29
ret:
11:05
